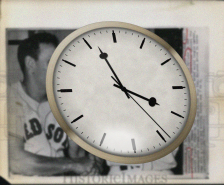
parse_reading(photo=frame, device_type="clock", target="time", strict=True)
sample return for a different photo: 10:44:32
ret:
3:56:24
